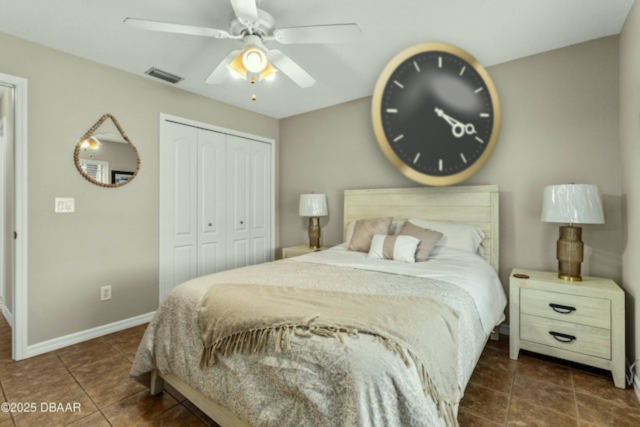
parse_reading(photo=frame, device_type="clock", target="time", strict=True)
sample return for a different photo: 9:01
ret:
4:19
